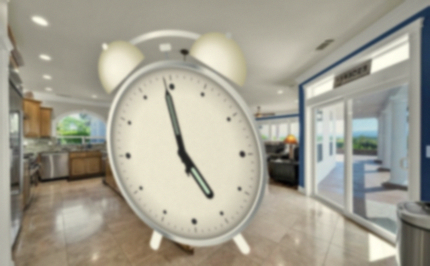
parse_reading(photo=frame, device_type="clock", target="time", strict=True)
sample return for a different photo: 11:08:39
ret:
4:58:59
